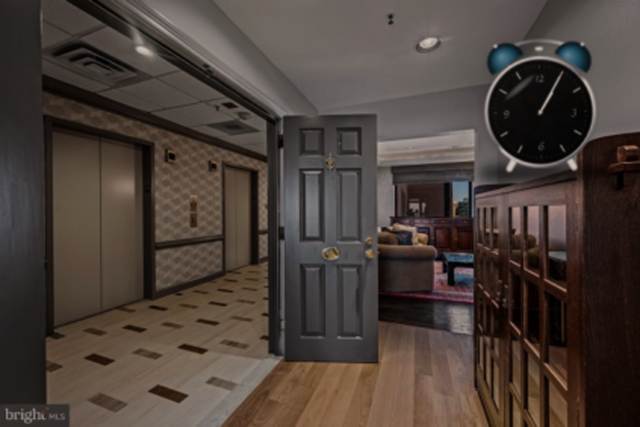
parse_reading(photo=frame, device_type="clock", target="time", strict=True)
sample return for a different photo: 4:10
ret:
1:05
